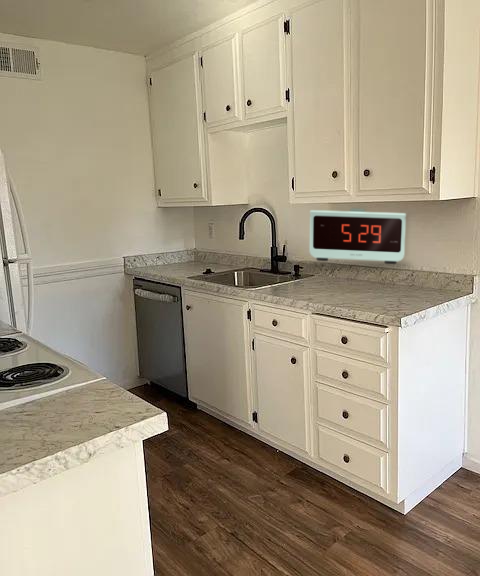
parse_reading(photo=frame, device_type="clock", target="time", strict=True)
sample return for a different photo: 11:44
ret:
5:29
